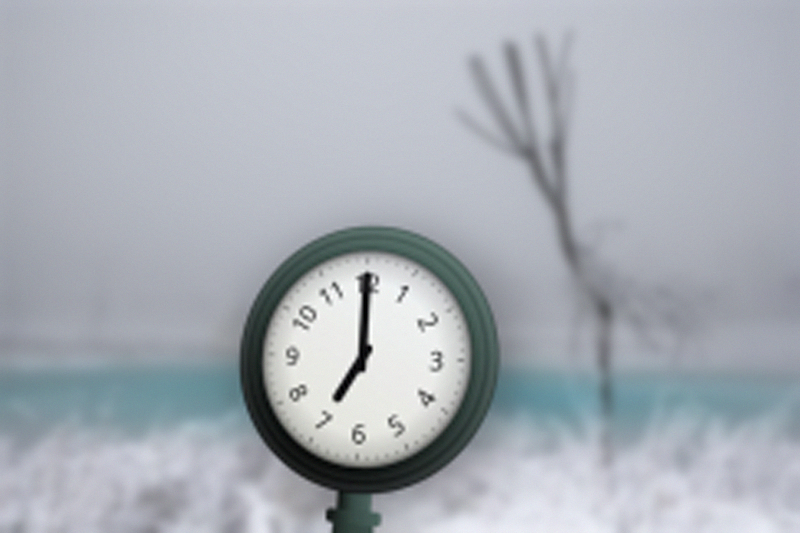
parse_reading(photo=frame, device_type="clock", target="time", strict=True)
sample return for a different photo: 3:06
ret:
7:00
